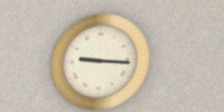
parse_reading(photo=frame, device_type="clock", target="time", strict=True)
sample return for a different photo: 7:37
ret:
9:16
